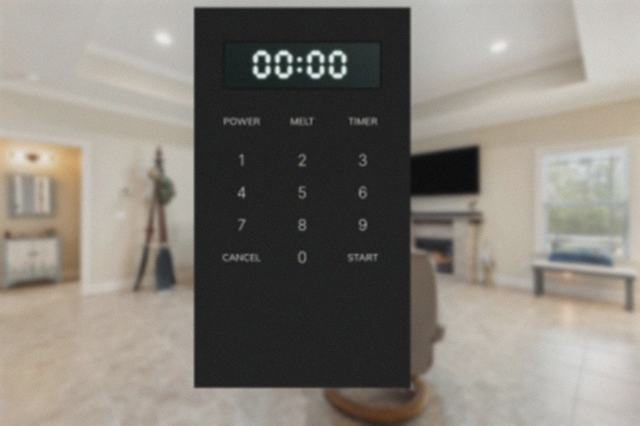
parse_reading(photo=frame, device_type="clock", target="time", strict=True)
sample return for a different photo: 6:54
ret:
0:00
